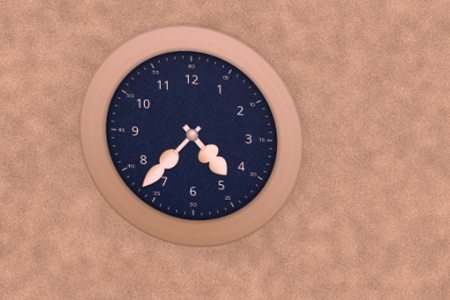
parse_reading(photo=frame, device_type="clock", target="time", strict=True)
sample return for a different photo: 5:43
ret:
4:37
